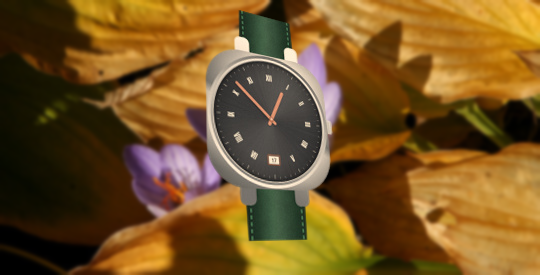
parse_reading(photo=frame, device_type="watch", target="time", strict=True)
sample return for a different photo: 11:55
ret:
12:52
